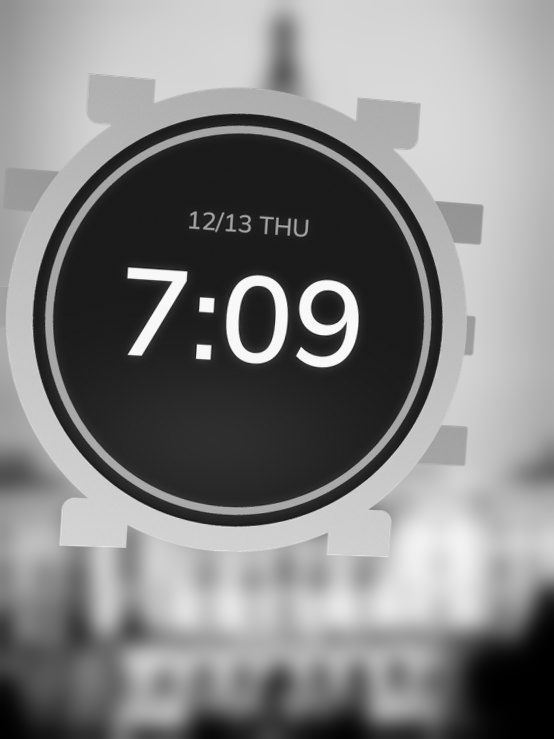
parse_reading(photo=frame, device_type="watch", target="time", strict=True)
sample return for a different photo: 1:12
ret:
7:09
